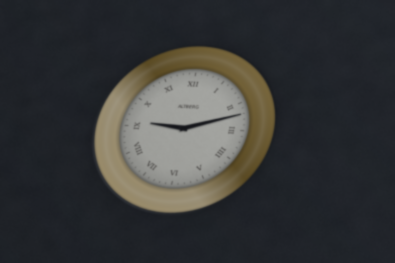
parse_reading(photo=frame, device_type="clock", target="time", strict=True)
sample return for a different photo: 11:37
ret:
9:12
